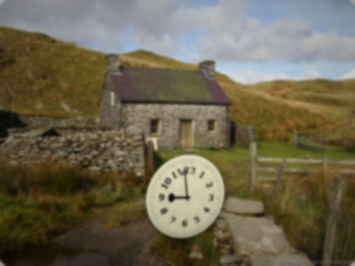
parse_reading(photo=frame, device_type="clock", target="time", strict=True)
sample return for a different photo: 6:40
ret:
8:58
